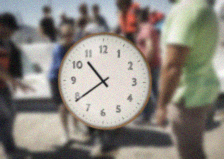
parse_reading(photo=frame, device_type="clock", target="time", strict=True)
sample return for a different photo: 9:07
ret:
10:39
